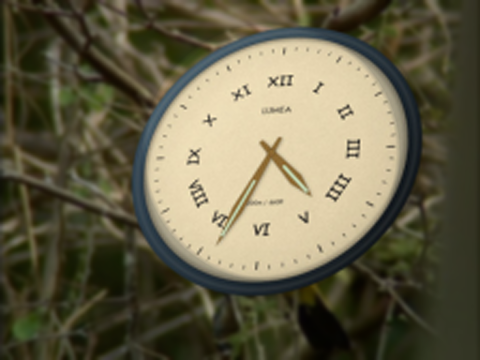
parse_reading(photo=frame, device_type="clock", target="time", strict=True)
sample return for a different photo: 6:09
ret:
4:34
